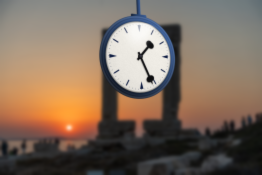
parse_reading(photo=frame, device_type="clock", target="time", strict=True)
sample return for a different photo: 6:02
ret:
1:26
